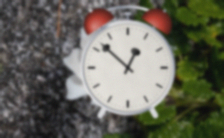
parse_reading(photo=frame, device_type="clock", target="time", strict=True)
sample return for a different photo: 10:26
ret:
12:52
